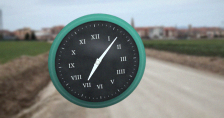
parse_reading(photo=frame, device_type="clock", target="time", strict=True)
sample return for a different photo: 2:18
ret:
7:07
